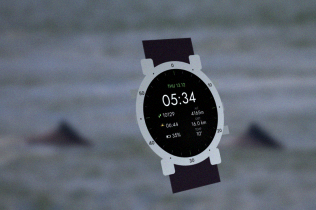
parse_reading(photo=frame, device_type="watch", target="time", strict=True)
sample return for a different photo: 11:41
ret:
5:34
